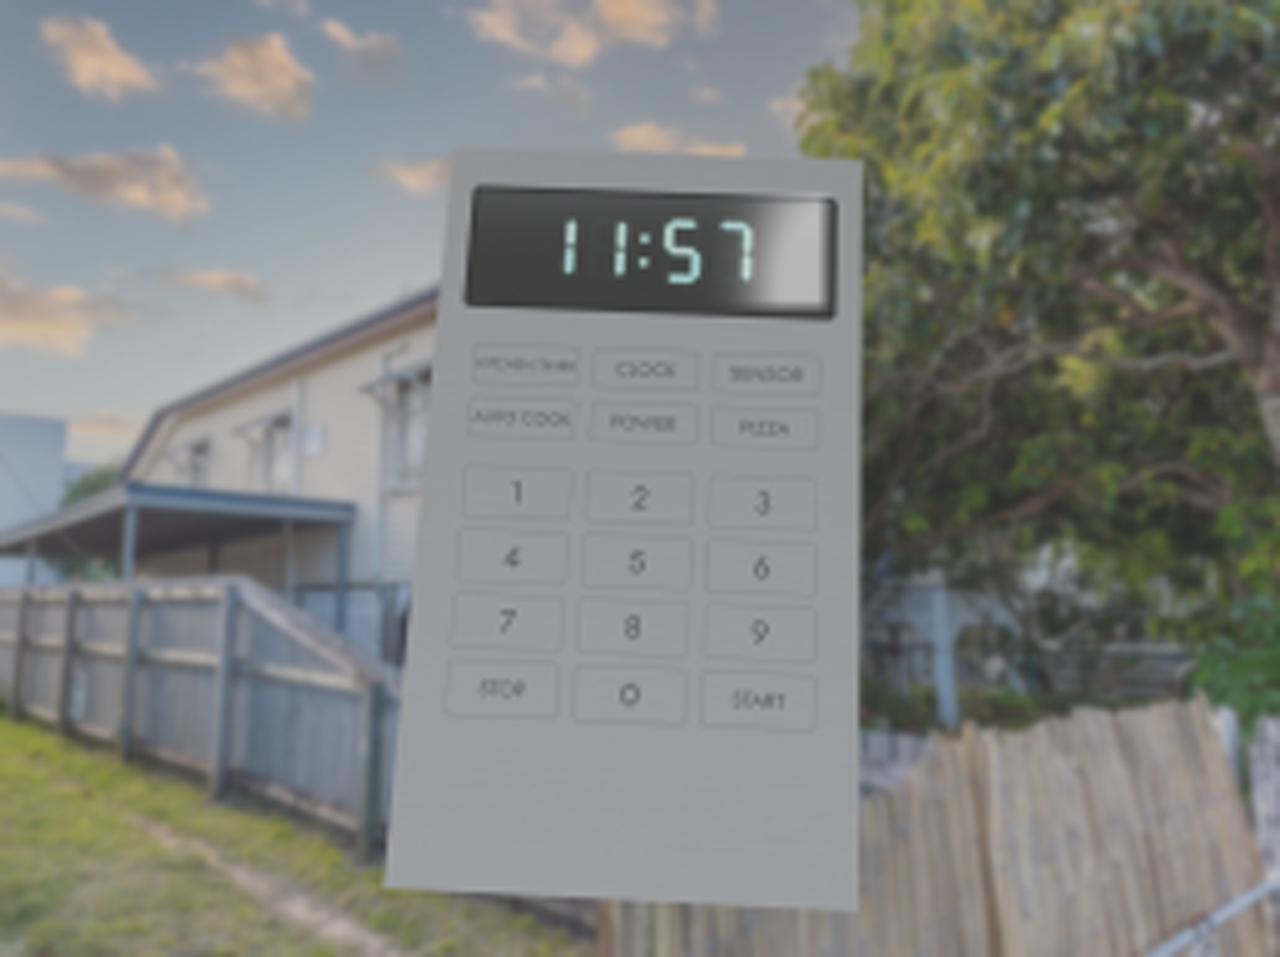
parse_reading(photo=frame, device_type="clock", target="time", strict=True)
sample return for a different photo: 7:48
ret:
11:57
